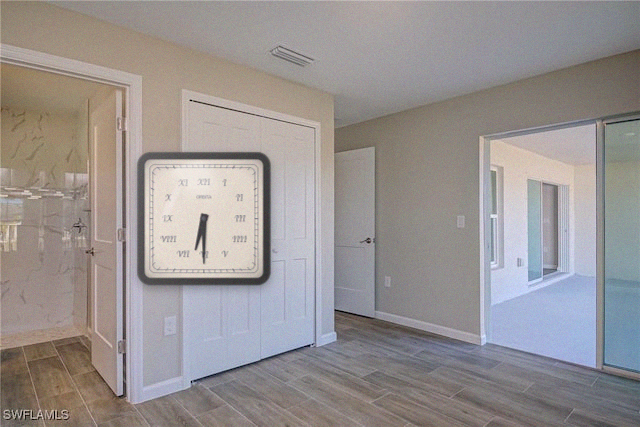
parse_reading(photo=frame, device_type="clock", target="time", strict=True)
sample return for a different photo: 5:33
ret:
6:30
